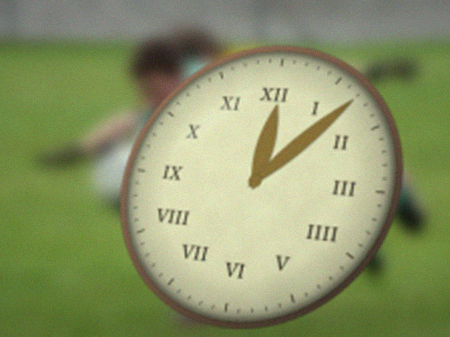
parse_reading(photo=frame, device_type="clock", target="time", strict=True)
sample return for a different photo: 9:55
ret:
12:07
